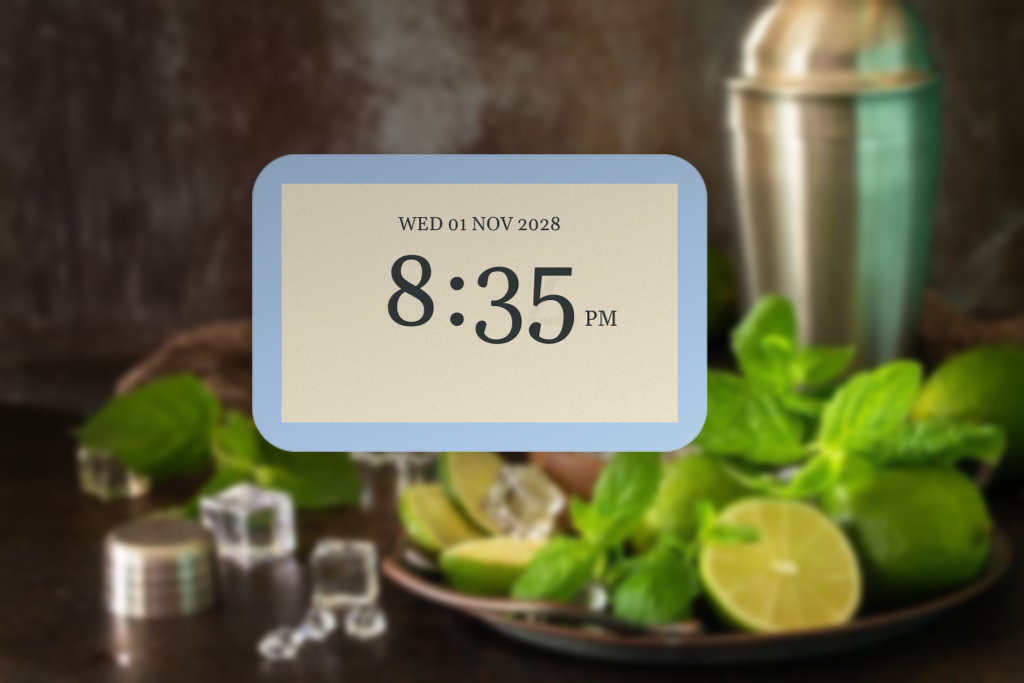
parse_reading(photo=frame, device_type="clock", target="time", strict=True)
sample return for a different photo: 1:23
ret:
8:35
